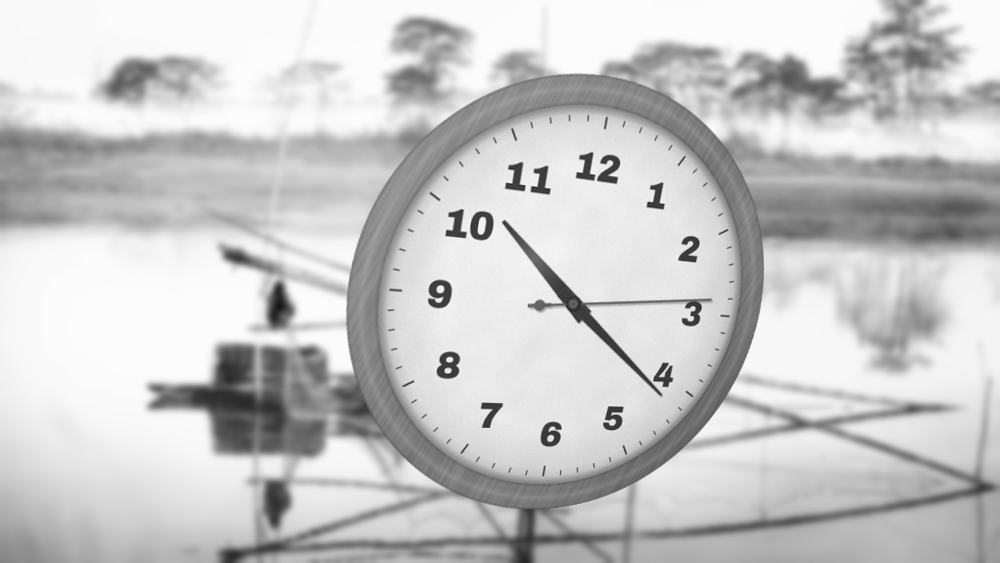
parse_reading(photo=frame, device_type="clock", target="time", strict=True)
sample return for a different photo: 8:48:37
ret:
10:21:14
